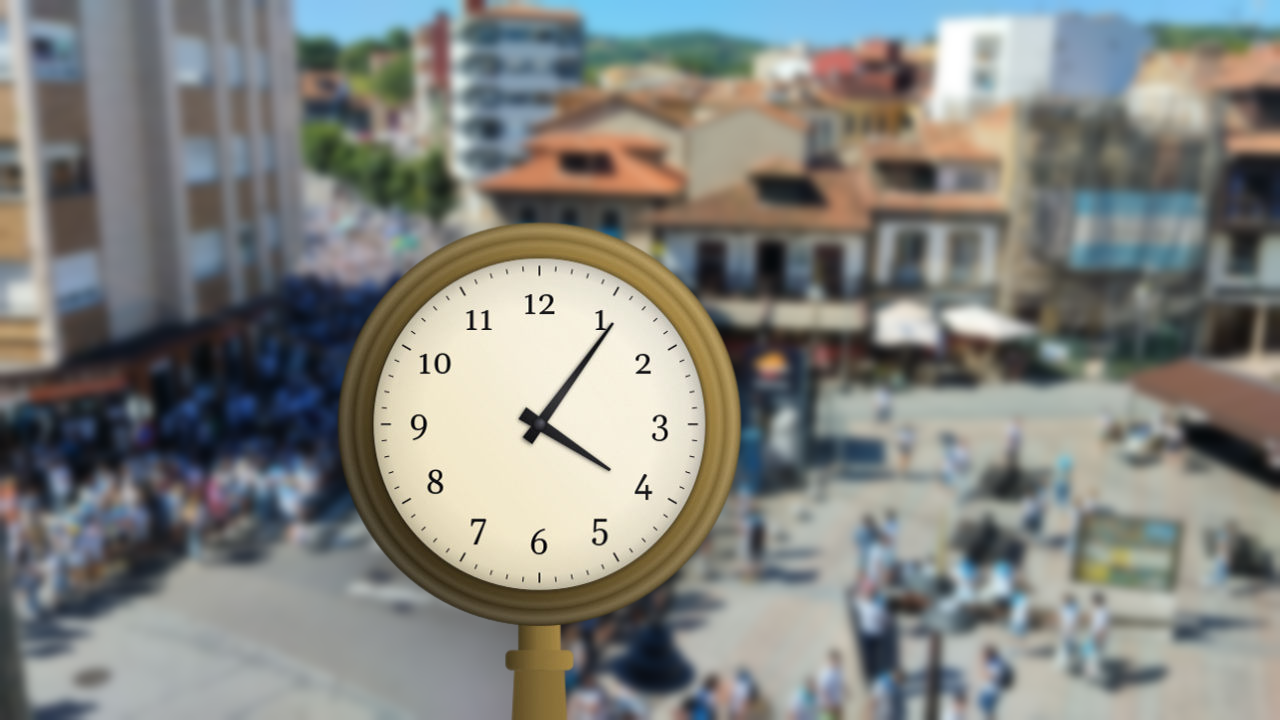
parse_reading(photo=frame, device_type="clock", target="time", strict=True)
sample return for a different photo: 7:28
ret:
4:06
